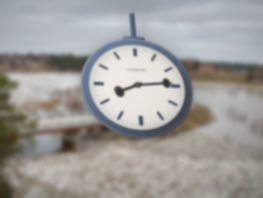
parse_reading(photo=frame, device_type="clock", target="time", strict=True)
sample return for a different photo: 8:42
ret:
8:14
